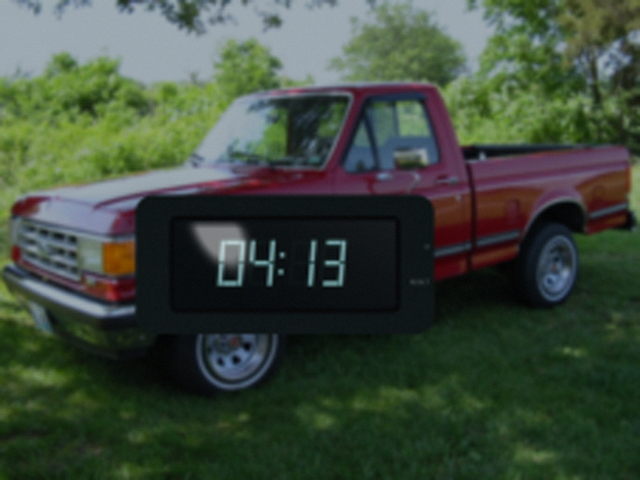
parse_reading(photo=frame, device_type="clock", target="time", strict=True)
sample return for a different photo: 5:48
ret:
4:13
